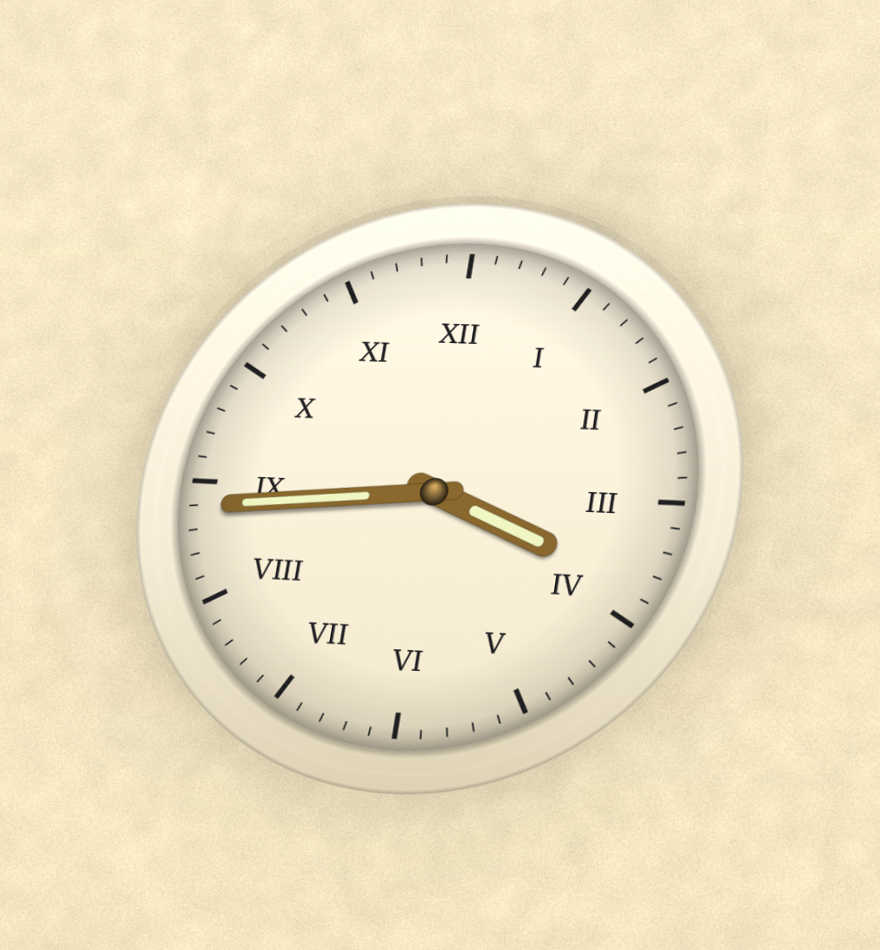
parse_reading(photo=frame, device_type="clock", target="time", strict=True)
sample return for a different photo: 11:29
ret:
3:44
